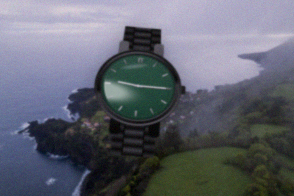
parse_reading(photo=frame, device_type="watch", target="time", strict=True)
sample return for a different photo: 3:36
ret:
9:15
